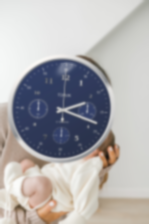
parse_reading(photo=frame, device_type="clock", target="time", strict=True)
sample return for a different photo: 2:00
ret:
2:18
